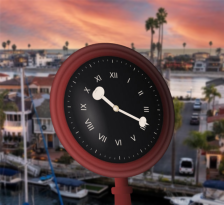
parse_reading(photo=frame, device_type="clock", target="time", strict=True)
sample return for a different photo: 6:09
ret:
10:19
